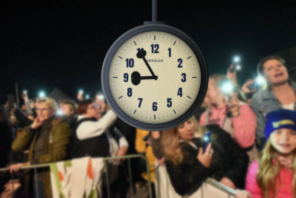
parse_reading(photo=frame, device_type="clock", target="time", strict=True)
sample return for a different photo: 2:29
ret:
8:55
